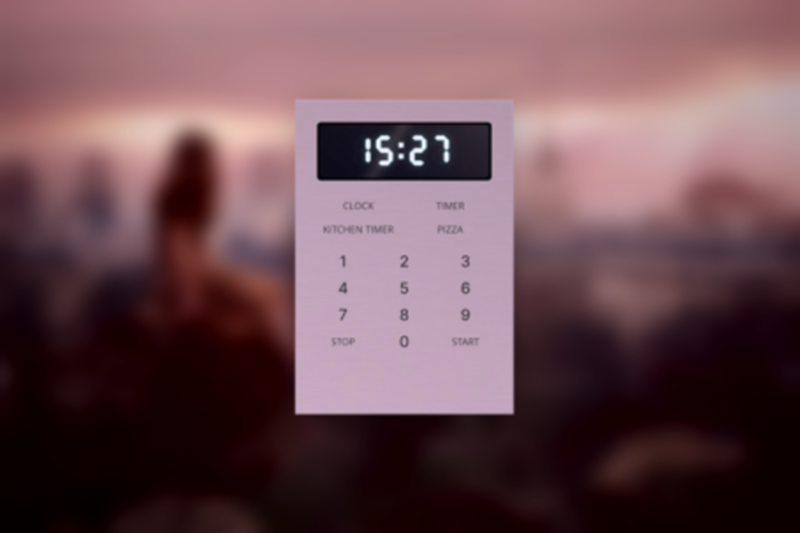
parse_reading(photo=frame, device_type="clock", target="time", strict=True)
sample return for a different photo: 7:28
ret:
15:27
